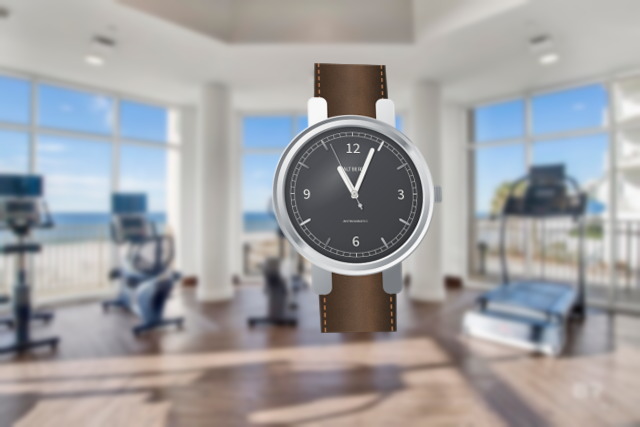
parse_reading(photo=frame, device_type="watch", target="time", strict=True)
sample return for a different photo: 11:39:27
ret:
11:03:56
